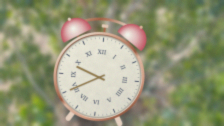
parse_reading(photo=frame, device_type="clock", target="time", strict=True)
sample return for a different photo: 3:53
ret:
9:40
